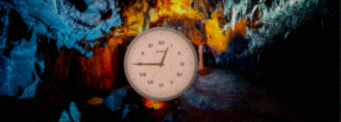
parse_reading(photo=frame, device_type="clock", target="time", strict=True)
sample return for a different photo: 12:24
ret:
12:45
